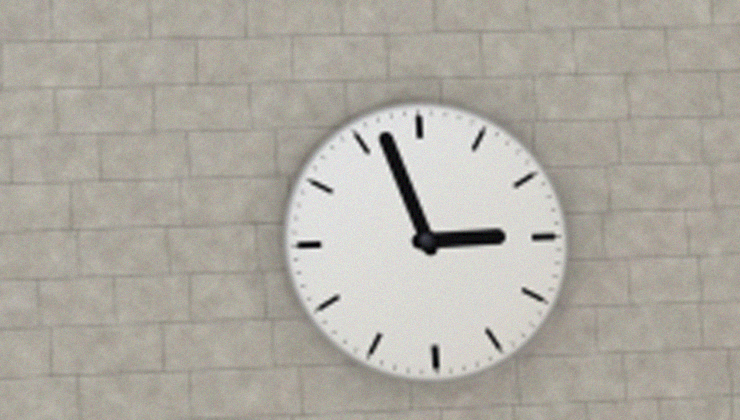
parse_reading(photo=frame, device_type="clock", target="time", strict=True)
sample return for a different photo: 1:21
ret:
2:57
